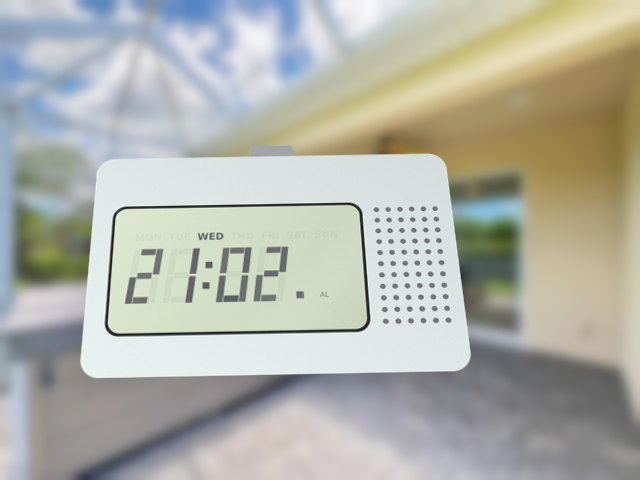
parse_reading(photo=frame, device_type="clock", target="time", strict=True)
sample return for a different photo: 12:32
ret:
21:02
